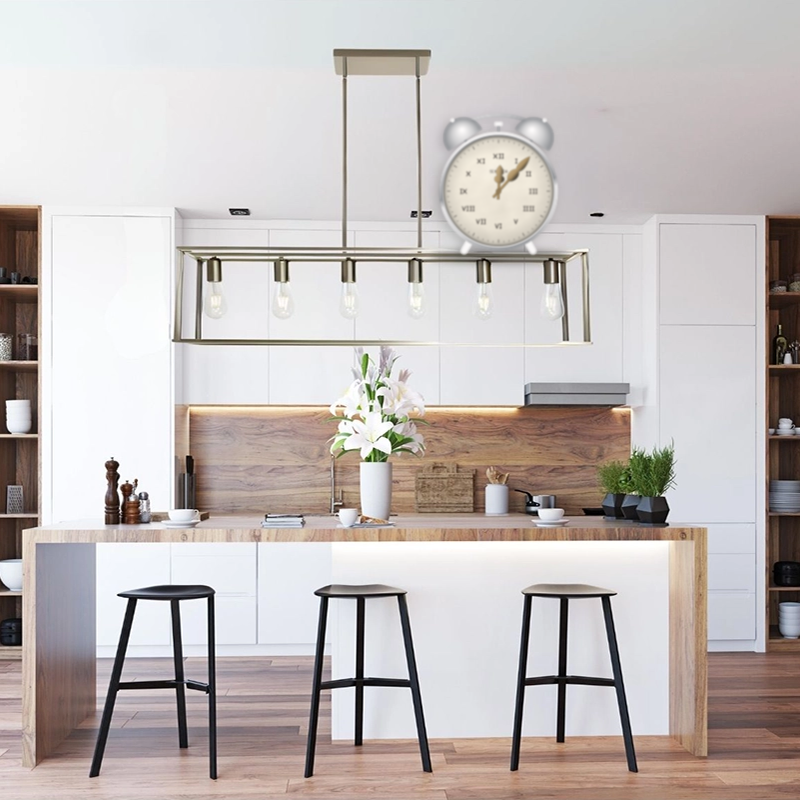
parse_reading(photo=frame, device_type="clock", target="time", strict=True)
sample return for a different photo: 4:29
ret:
12:07
